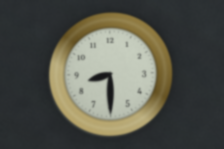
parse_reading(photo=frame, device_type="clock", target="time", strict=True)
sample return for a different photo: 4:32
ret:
8:30
